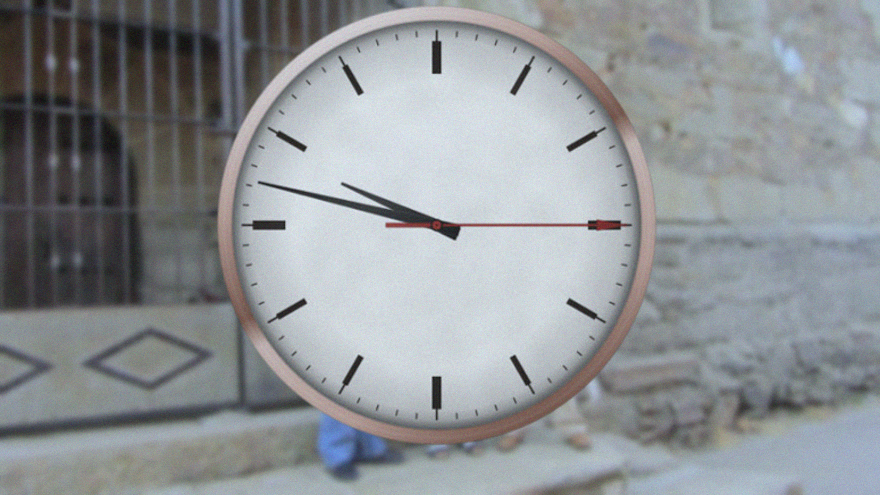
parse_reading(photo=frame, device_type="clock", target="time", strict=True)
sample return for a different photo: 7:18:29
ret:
9:47:15
